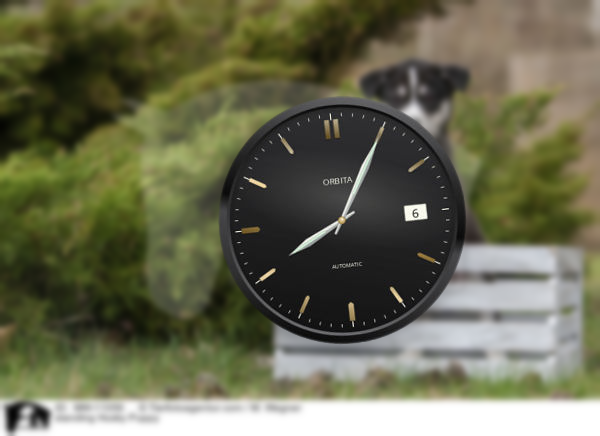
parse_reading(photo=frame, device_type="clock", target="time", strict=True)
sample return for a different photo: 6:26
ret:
8:05
